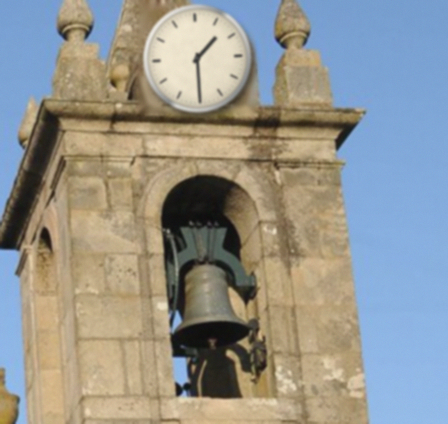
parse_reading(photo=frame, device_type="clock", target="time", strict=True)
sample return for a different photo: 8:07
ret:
1:30
